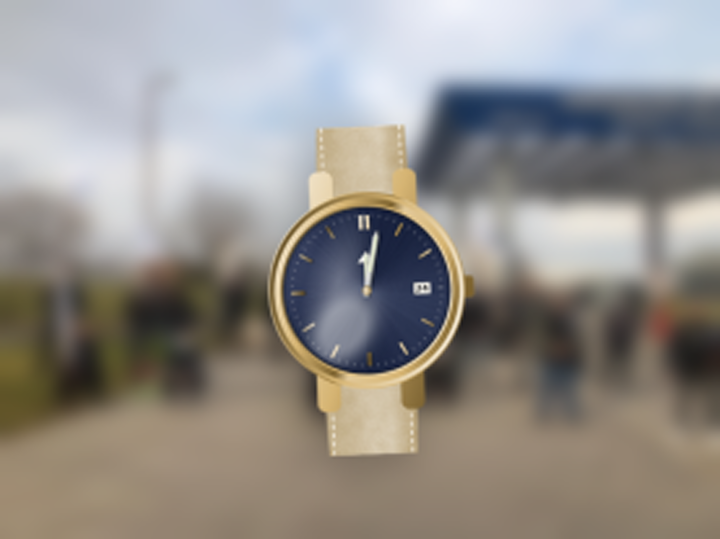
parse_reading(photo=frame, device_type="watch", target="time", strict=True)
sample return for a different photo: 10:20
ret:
12:02
